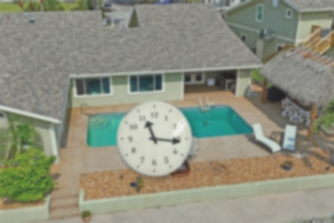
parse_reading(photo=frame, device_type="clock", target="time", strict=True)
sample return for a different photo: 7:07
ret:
11:16
